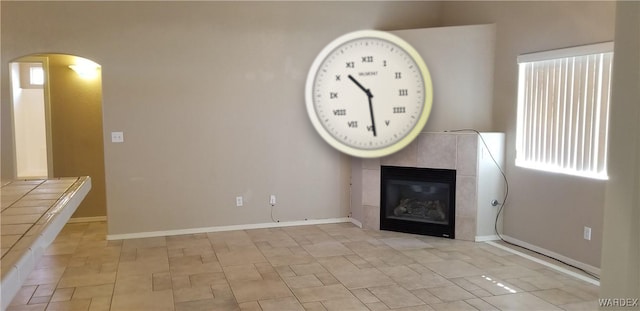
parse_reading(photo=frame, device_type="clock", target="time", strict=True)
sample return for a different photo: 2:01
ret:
10:29
